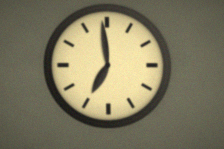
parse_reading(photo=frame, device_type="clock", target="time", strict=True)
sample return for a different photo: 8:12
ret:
6:59
